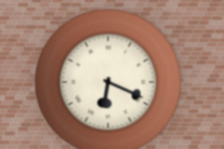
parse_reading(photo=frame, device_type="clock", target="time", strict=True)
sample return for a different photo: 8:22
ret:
6:19
